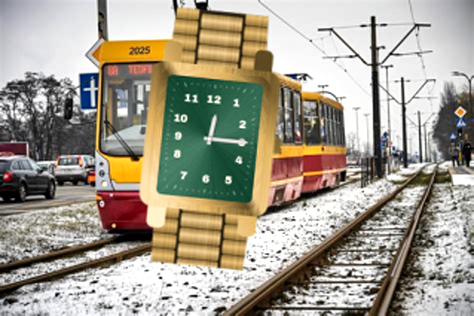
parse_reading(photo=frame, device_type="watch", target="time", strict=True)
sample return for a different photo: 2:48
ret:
12:15
